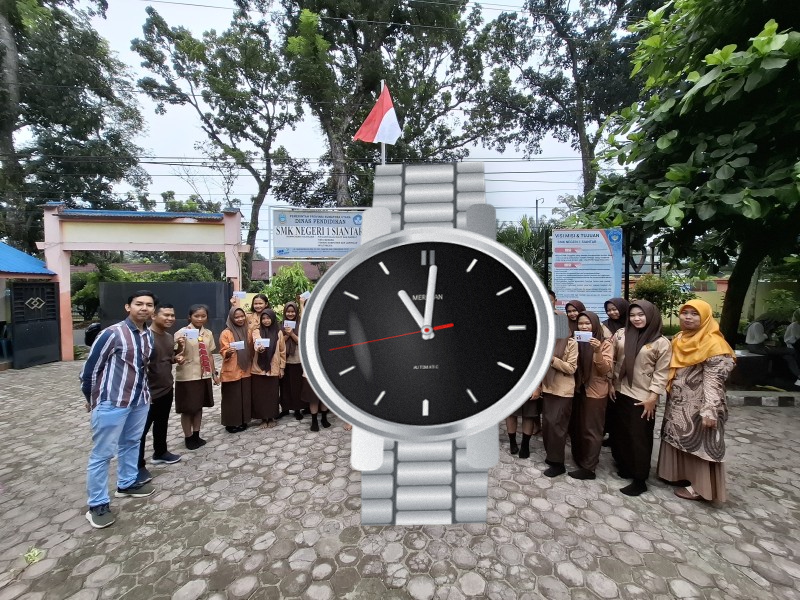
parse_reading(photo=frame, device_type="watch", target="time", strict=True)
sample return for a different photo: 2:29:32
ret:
11:00:43
